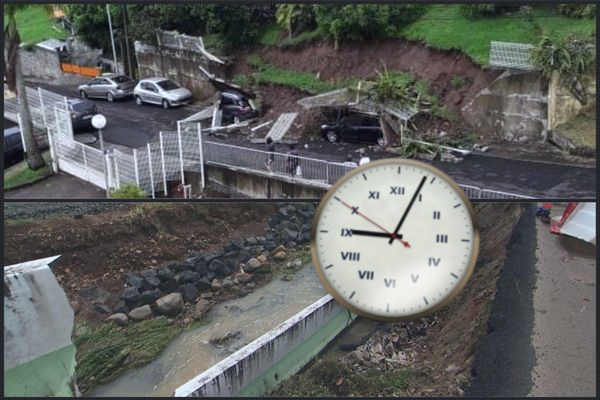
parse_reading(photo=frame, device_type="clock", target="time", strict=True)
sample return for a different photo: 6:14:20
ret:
9:03:50
